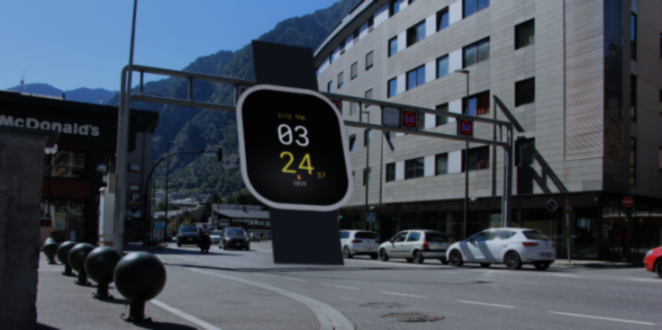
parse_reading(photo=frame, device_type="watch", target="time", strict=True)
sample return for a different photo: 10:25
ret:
3:24
